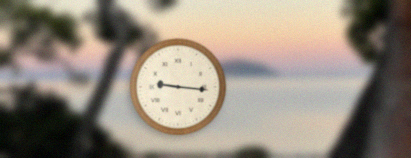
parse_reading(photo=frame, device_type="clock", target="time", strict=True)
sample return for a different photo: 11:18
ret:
9:16
